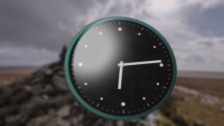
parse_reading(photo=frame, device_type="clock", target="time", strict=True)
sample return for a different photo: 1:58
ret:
6:14
